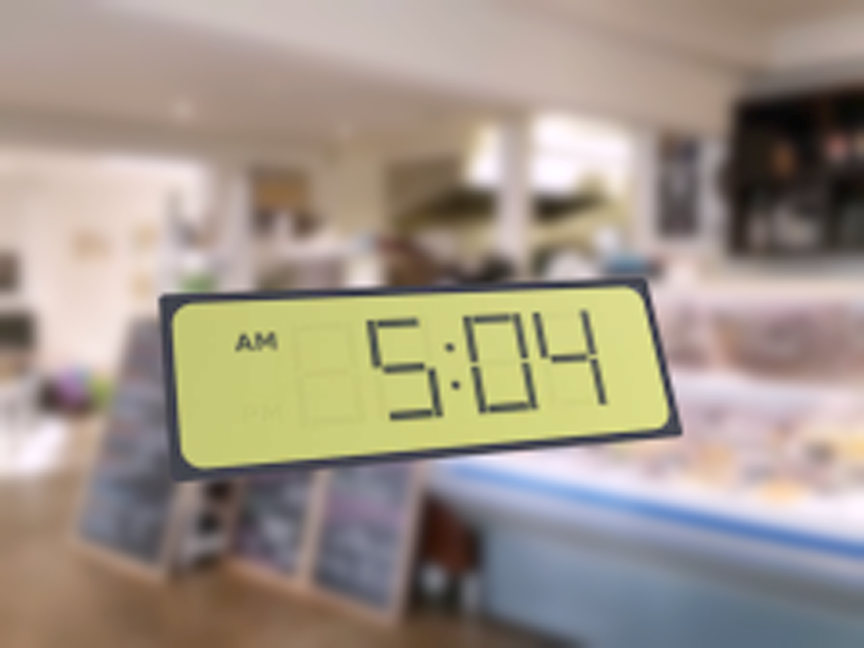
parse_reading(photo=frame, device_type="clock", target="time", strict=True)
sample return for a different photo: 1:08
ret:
5:04
